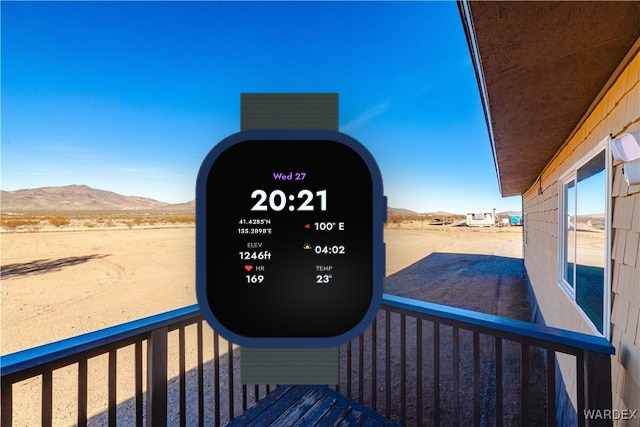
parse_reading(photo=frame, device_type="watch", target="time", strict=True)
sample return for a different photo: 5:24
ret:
20:21
